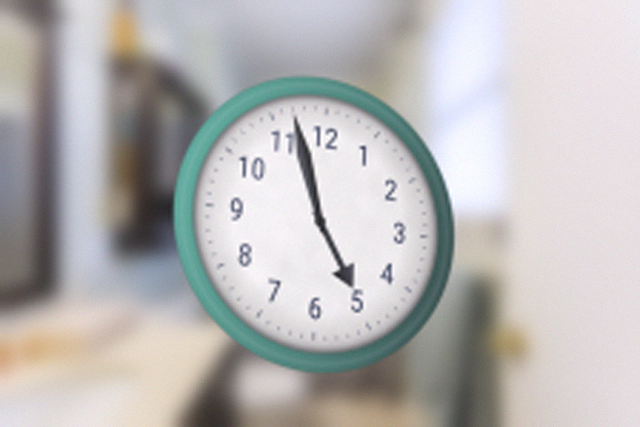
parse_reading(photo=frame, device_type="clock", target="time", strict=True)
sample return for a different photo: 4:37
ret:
4:57
